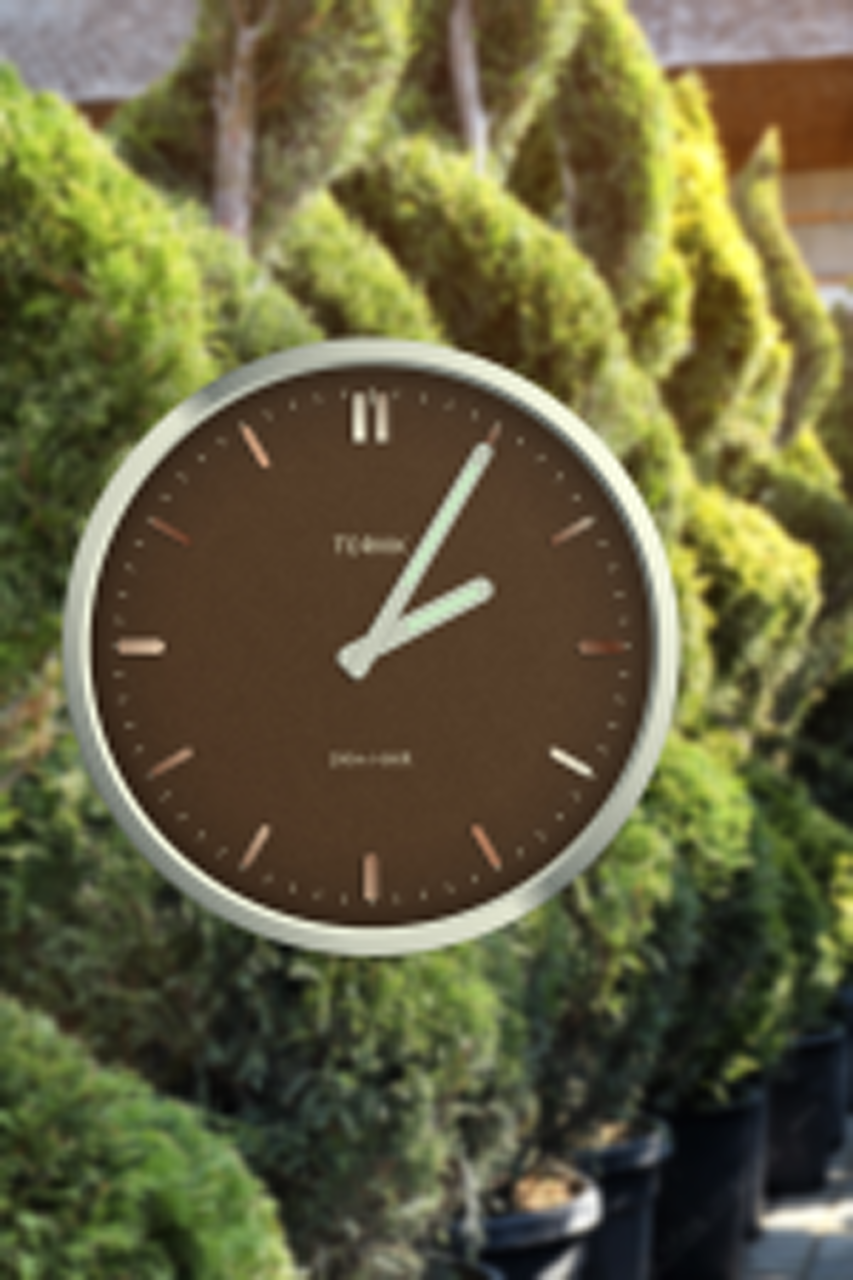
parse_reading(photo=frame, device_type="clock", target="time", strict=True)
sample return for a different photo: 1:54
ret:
2:05
